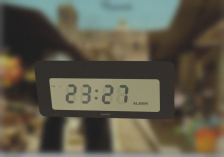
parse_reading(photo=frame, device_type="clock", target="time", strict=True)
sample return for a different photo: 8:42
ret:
23:27
